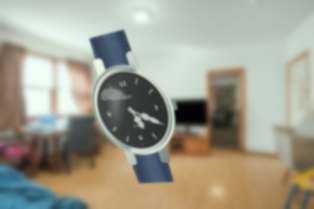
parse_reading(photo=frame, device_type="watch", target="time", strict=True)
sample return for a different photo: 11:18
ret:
5:20
